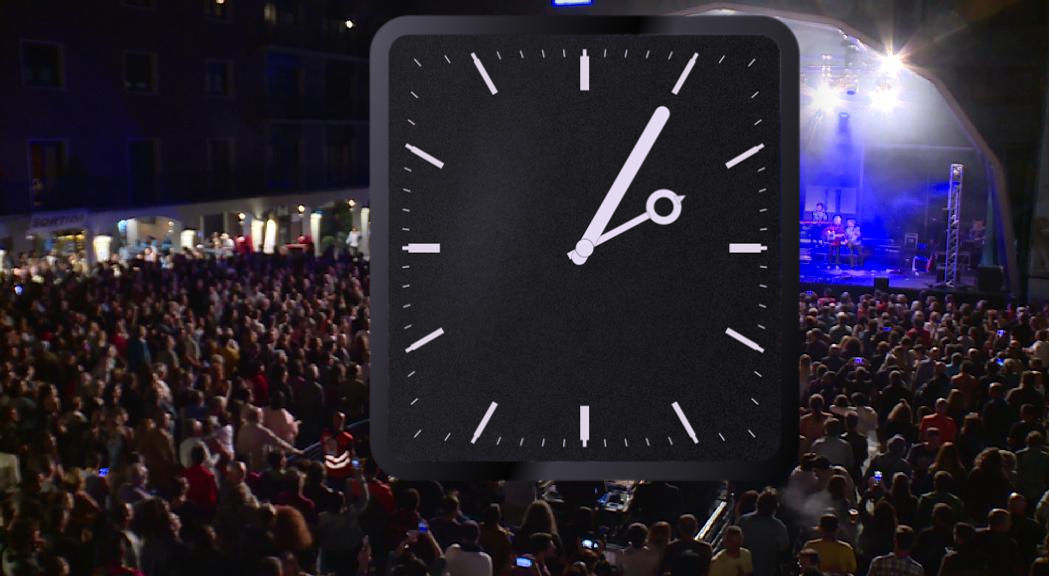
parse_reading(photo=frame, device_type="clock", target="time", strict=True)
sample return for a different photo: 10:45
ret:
2:05
